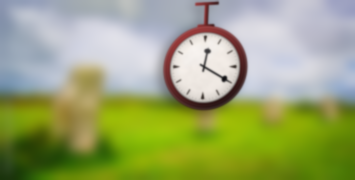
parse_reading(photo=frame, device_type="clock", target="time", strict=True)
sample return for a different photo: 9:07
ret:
12:20
